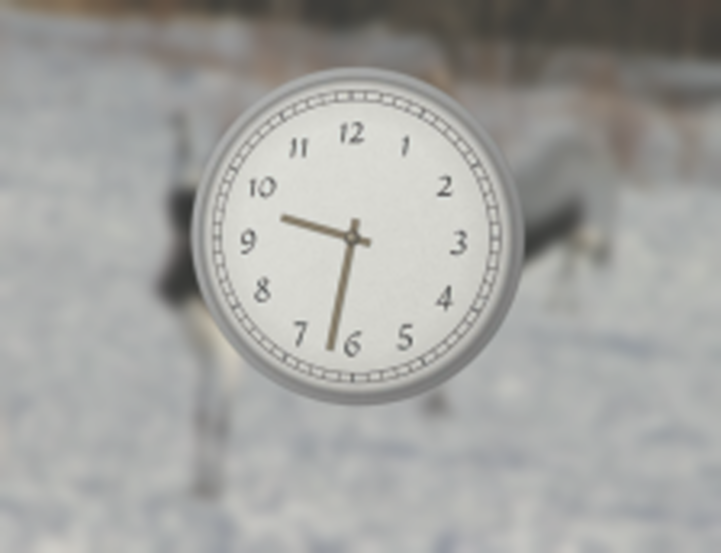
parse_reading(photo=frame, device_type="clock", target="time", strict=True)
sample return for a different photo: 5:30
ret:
9:32
